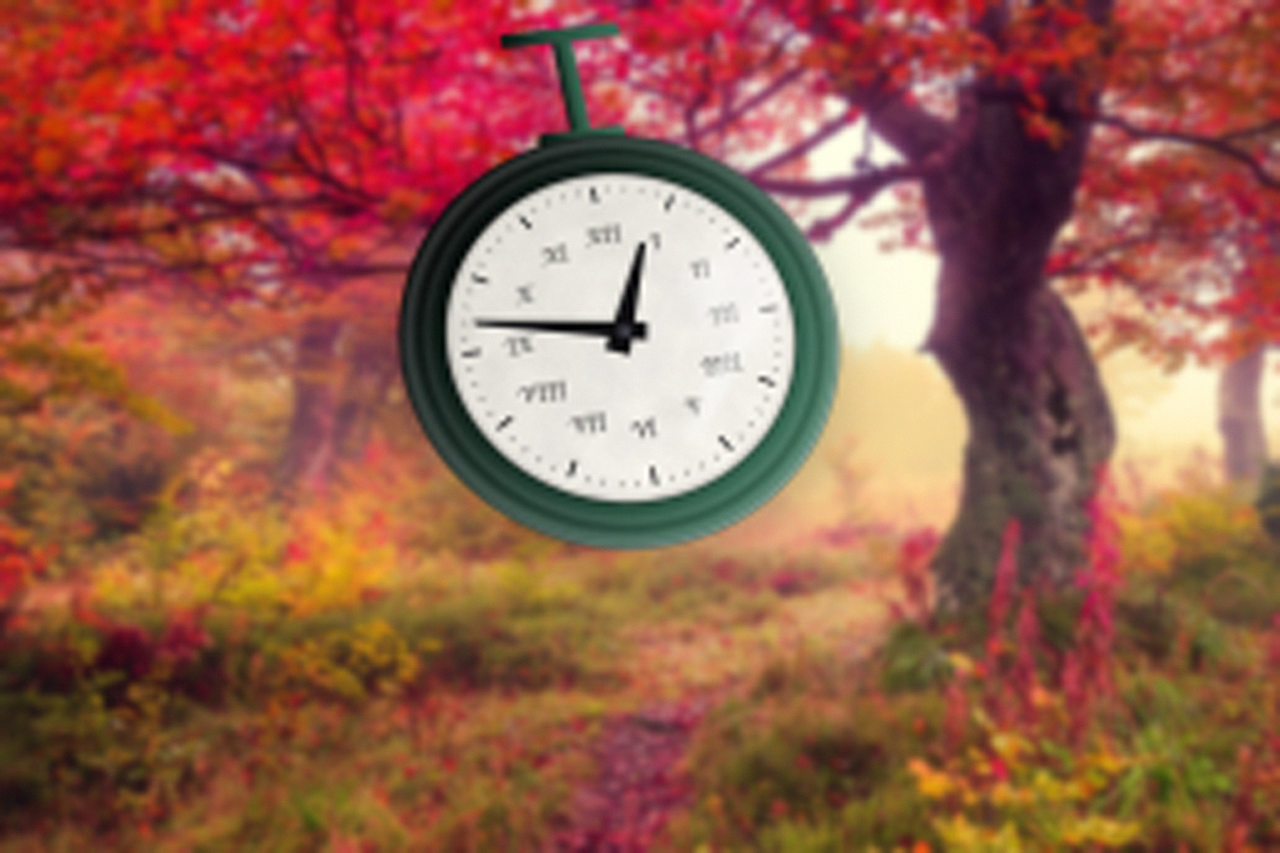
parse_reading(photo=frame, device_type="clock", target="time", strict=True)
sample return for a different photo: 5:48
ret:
12:47
